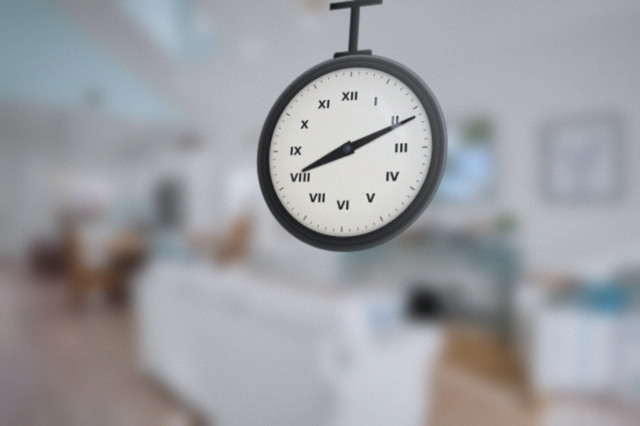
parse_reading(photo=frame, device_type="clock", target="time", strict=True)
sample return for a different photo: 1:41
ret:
8:11
